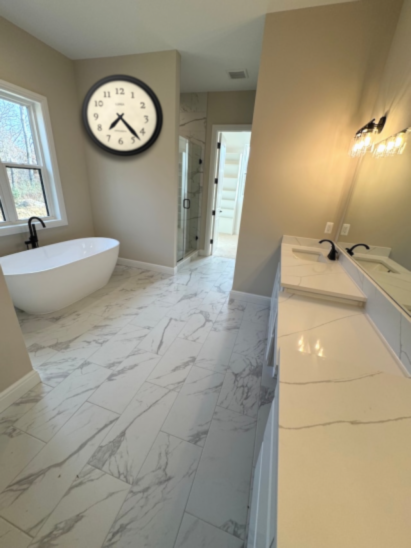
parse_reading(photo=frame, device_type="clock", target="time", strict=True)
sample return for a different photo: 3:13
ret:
7:23
